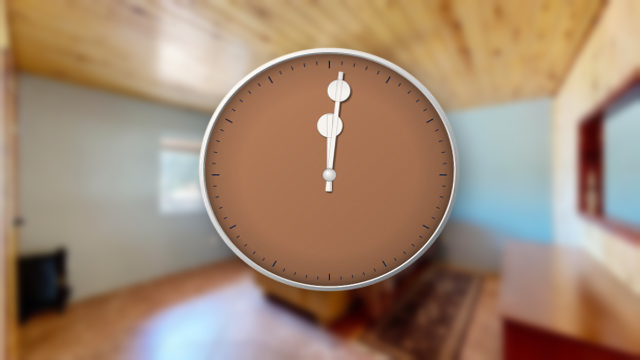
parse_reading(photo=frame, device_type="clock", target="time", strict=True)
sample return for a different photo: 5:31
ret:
12:01
